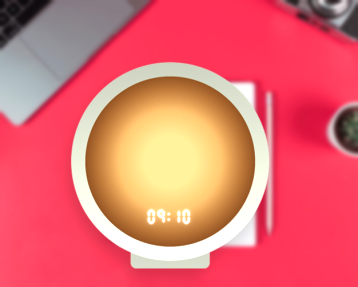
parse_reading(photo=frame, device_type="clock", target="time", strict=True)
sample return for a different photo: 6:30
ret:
9:10
